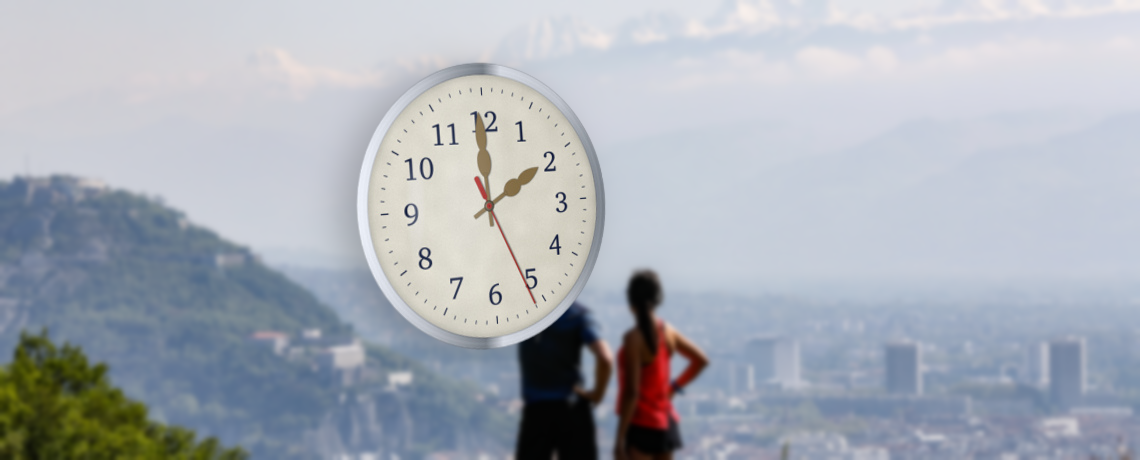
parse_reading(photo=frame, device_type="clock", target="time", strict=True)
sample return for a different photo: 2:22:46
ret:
1:59:26
